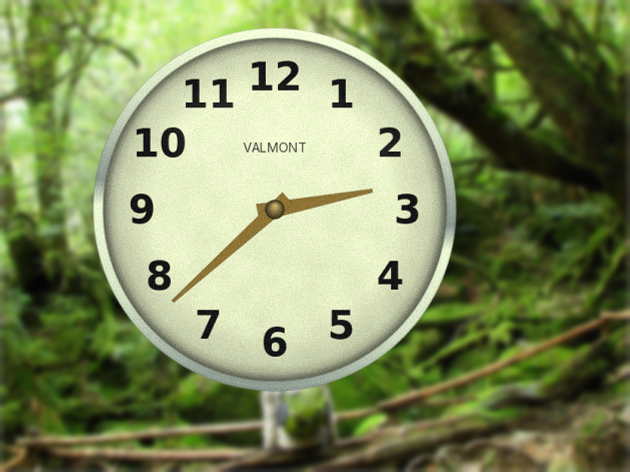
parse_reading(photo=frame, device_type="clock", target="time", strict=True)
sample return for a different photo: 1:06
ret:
2:38
